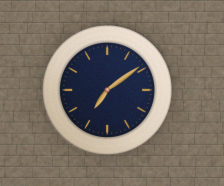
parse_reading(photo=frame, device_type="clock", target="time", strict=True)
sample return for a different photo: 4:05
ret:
7:09
